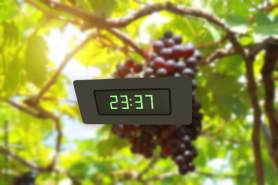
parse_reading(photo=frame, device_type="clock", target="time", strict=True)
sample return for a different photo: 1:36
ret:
23:37
